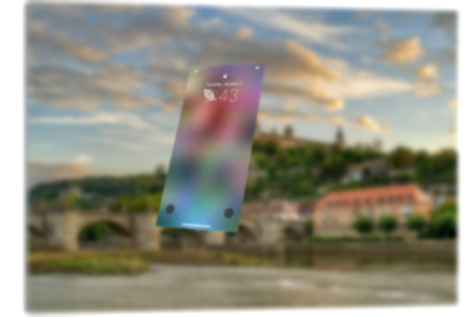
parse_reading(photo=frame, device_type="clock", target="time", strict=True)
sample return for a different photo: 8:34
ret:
9:43
